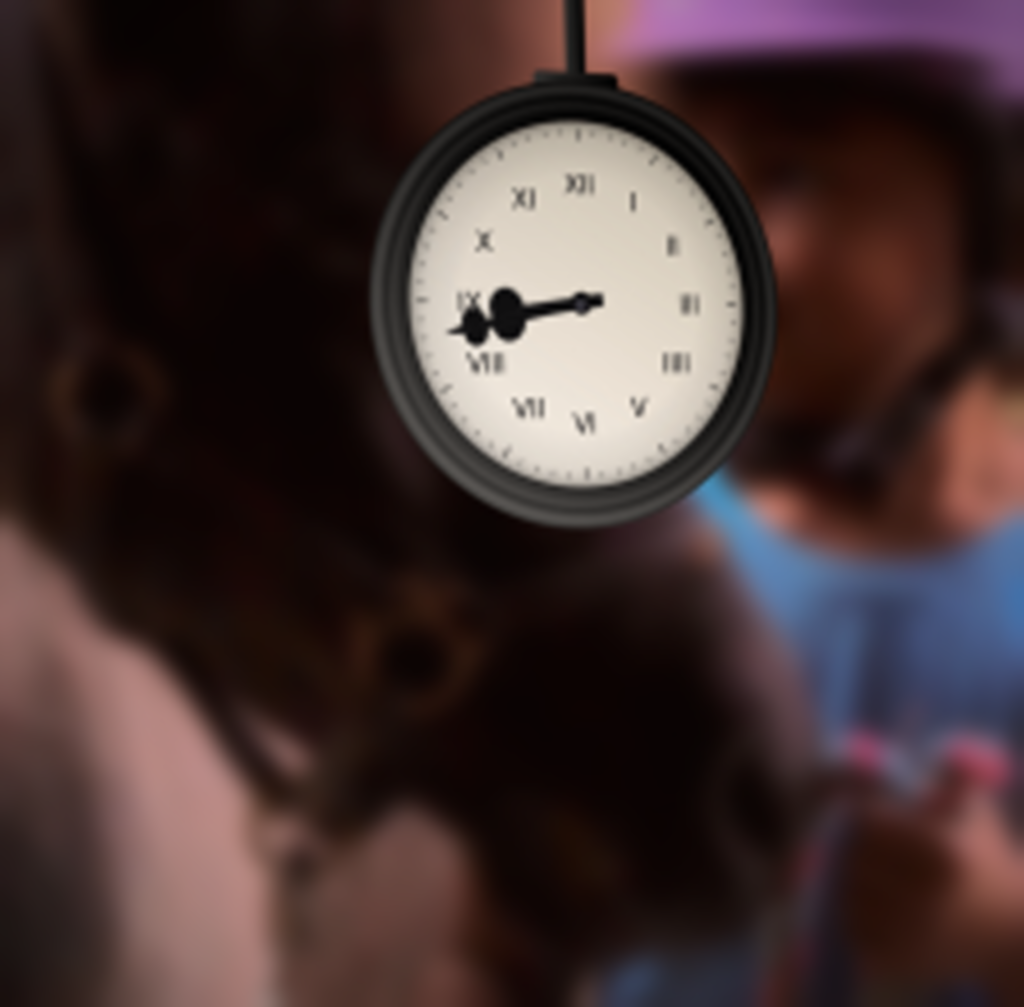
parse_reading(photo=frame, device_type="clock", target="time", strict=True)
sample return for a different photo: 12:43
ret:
8:43
